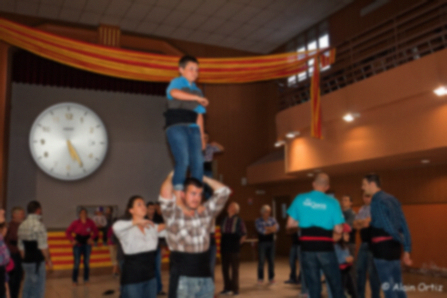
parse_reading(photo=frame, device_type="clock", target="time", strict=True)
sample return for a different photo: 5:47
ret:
5:25
